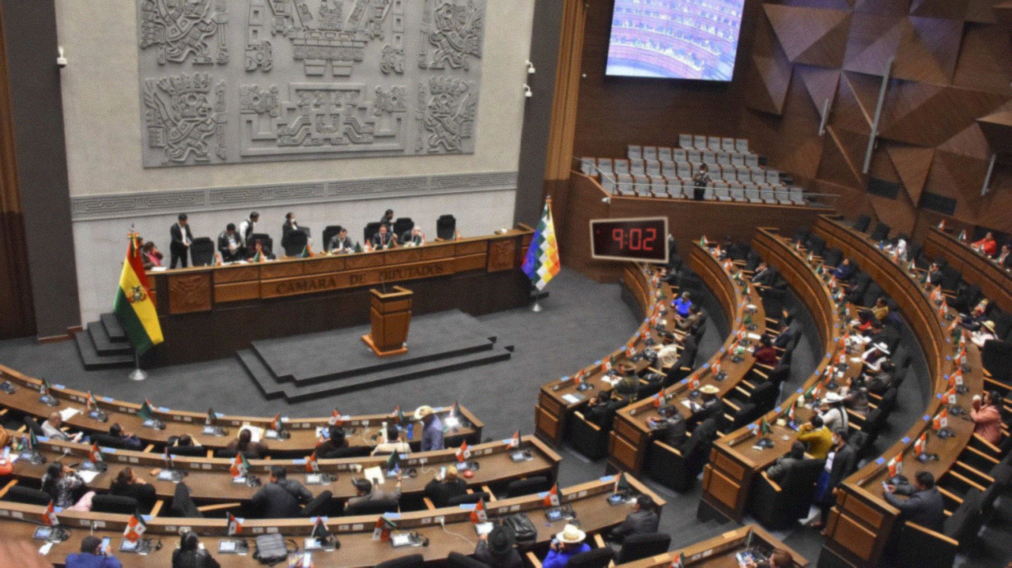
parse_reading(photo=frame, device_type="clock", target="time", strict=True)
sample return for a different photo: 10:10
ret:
9:02
